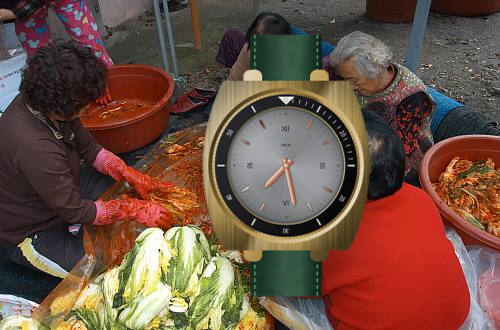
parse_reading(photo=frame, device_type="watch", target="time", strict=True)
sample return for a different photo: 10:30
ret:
7:28
